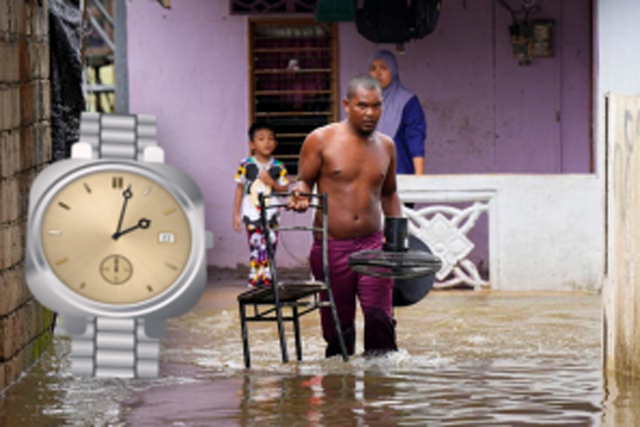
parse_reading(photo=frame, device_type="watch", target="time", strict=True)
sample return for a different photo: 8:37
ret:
2:02
